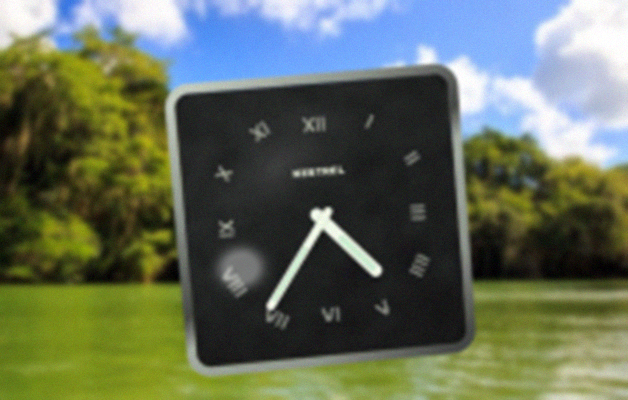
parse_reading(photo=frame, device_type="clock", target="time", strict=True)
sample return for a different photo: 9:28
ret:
4:36
